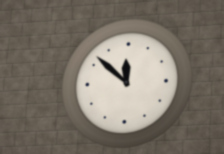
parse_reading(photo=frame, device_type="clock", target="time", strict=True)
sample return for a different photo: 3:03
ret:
11:52
